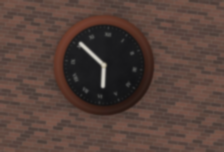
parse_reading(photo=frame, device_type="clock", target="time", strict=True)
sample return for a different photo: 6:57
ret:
5:51
